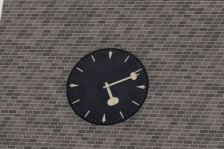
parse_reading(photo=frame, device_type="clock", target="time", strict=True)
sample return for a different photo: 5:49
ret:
5:11
